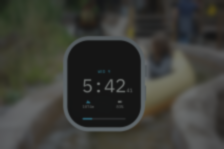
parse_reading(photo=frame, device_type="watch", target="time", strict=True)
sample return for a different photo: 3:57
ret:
5:42
